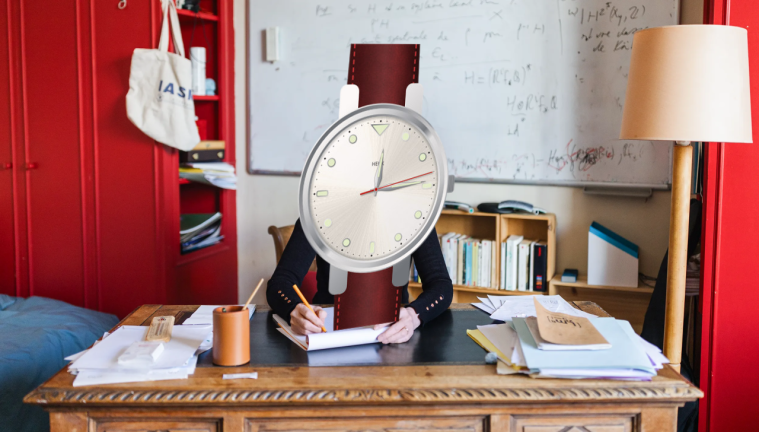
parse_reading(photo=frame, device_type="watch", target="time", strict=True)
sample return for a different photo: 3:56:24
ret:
12:14:13
